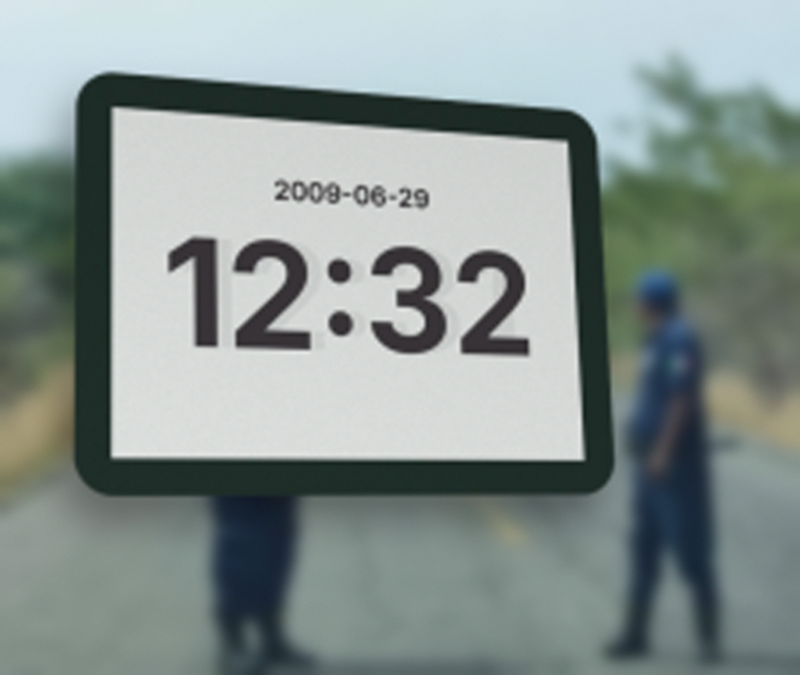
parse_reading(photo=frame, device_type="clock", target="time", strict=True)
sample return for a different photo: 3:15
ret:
12:32
